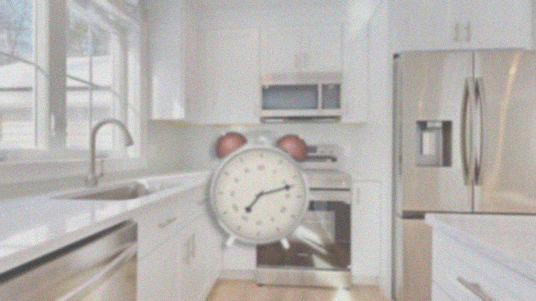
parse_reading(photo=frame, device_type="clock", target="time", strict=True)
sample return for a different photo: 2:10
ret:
7:12
